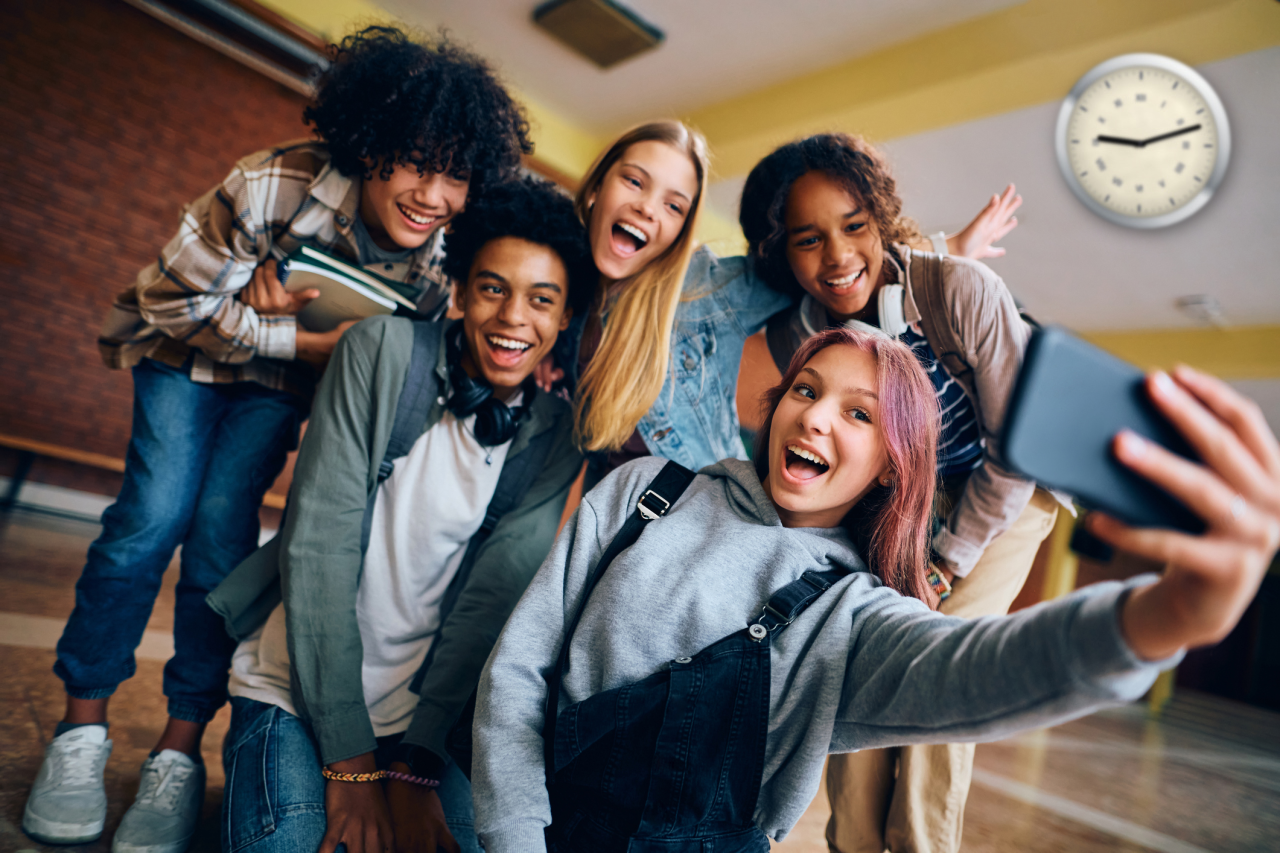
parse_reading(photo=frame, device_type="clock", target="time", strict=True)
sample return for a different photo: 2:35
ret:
9:12
